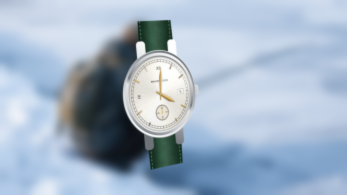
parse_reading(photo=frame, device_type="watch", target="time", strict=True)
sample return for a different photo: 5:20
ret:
4:01
